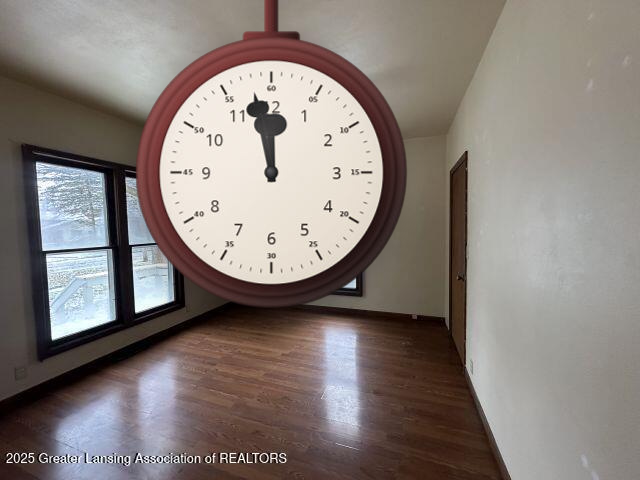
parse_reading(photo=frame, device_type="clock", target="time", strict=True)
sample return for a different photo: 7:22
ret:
11:58
